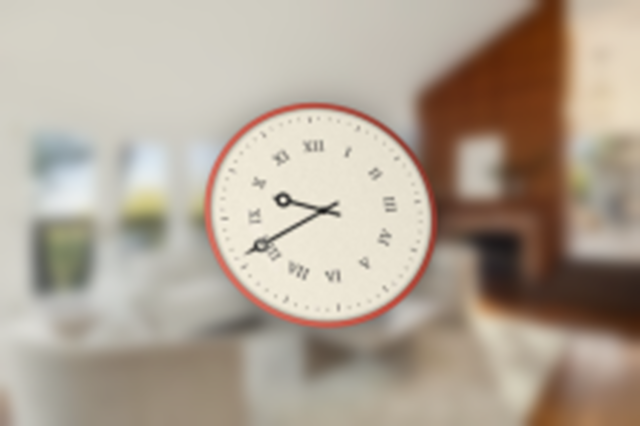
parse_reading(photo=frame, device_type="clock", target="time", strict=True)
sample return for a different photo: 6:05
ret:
9:41
